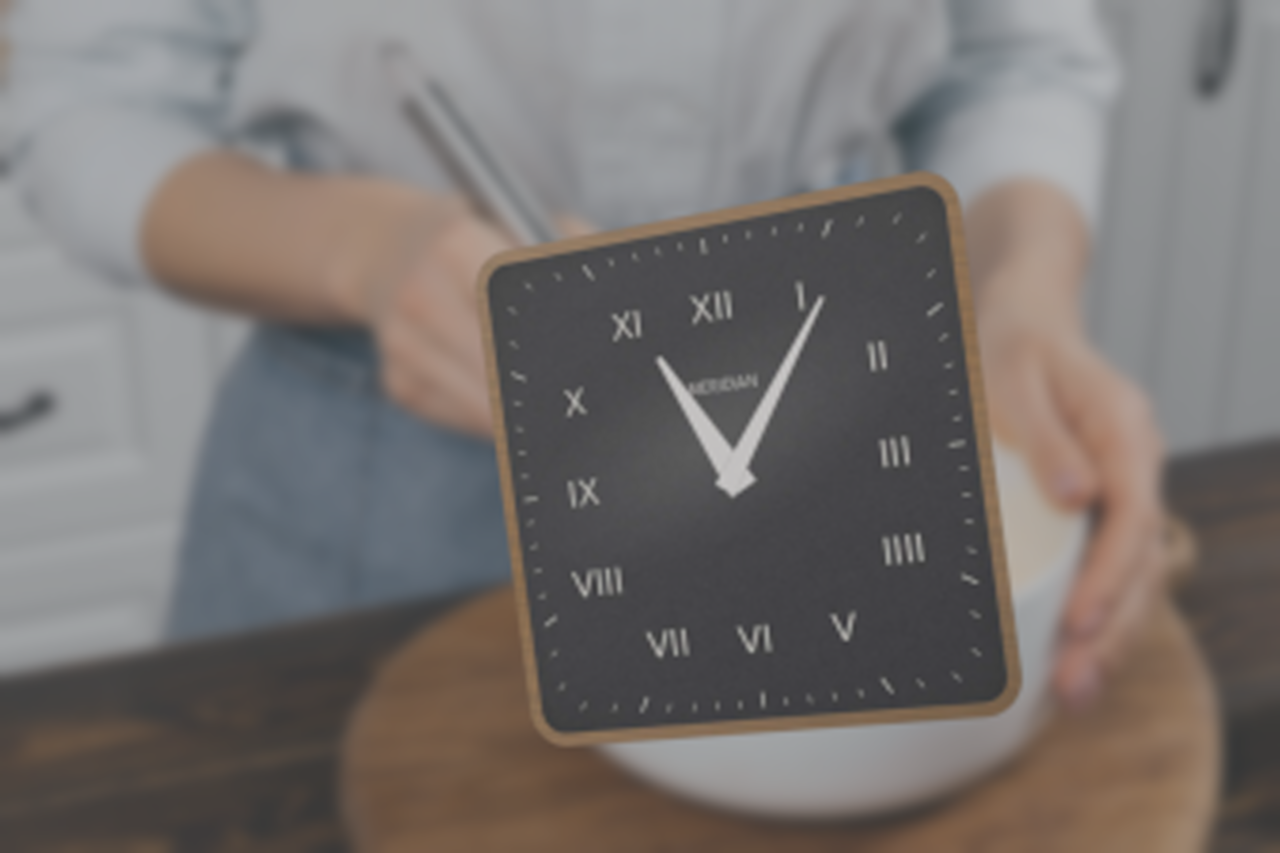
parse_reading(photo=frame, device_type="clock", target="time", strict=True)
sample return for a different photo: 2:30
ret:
11:06
